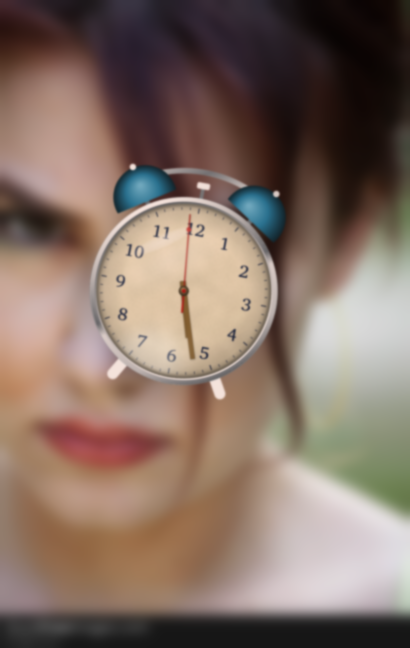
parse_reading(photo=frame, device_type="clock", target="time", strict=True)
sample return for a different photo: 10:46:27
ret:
5:26:59
